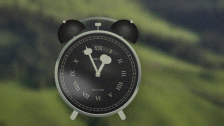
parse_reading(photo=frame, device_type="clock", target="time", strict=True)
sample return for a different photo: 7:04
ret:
12:56
